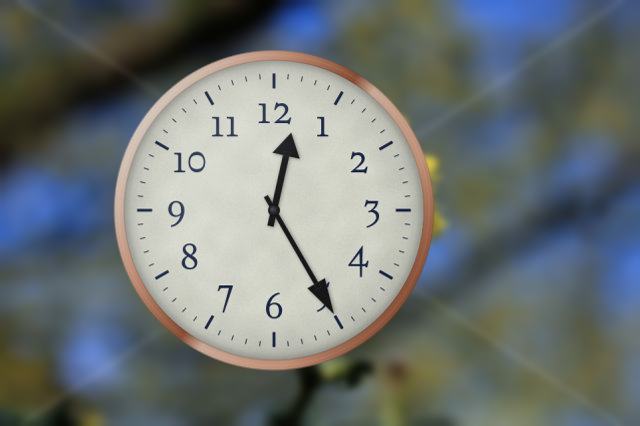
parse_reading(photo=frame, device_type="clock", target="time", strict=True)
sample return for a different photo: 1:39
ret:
12:25
